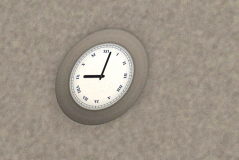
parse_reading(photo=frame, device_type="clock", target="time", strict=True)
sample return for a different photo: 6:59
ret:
9:02
